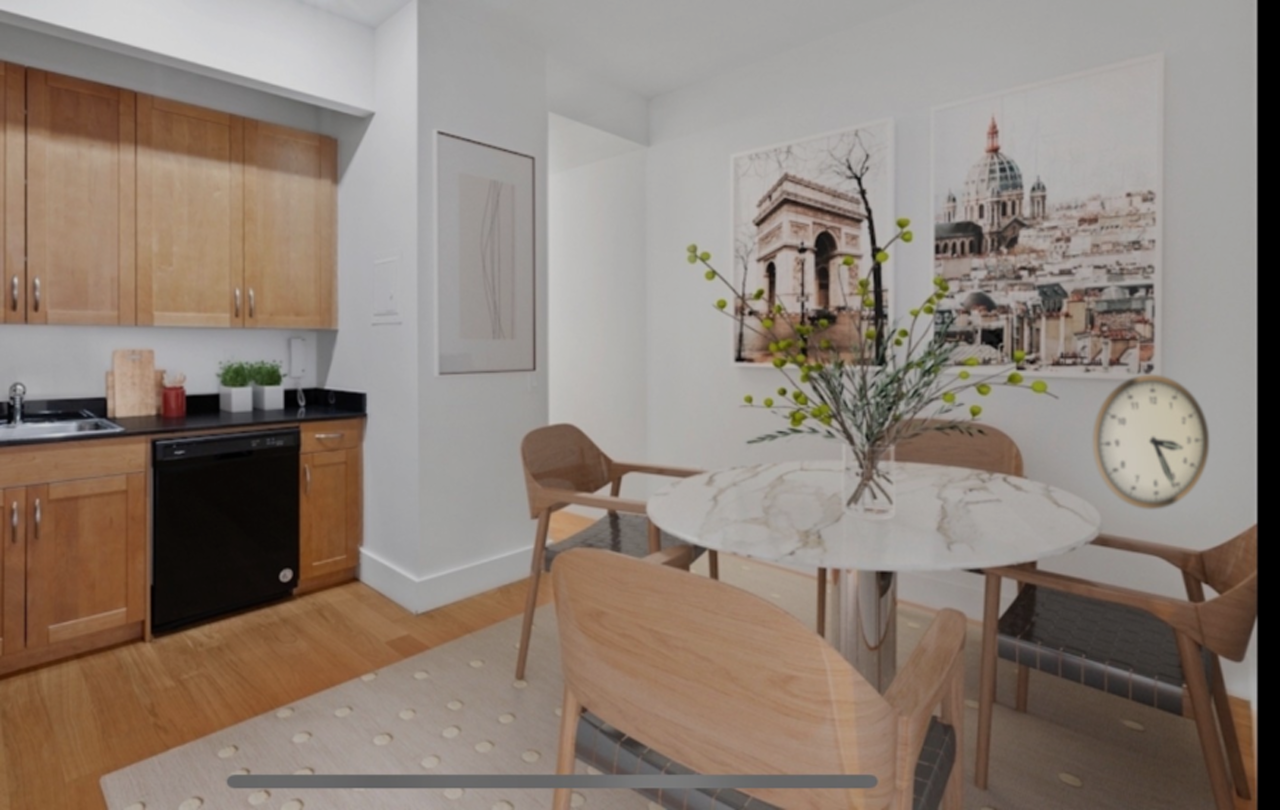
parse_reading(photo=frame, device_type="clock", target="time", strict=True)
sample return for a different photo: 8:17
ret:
3:26
